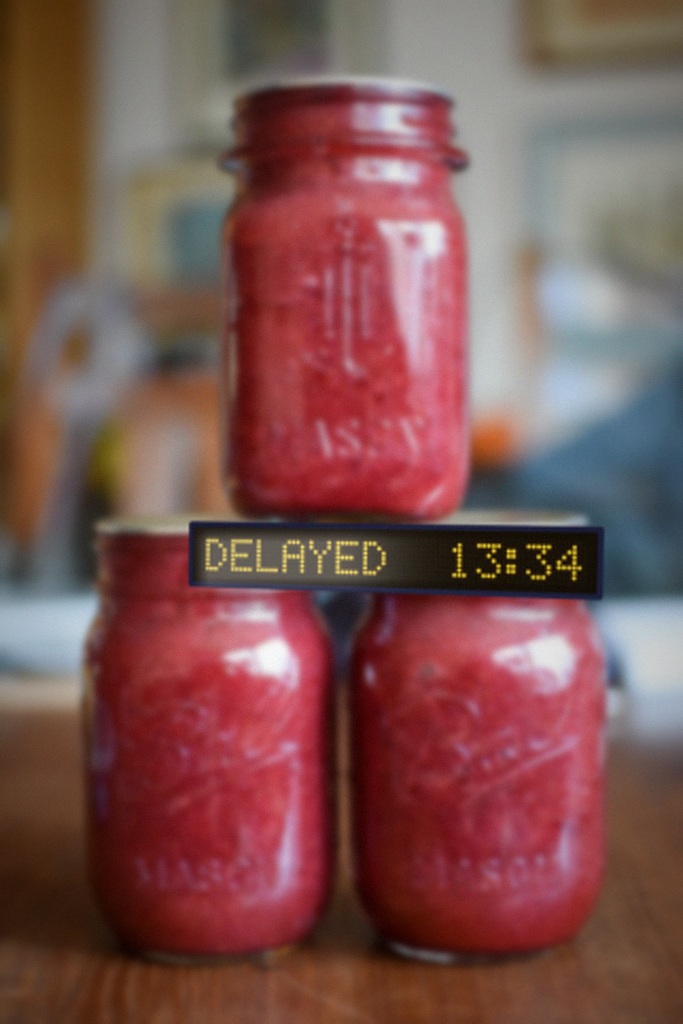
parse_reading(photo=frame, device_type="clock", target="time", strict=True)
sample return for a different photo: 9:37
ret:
13:34
